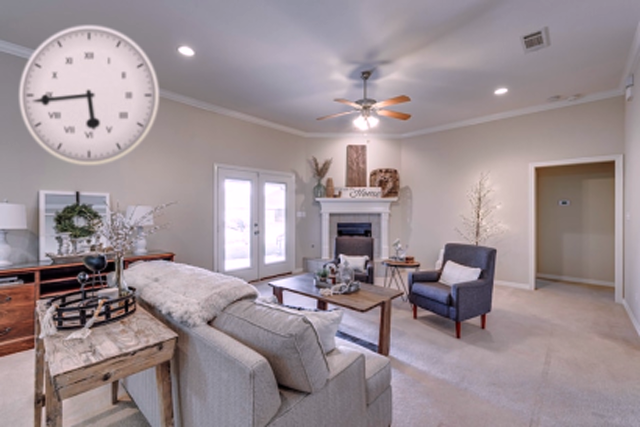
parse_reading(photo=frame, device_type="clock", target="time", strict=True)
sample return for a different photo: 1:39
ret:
5:44
